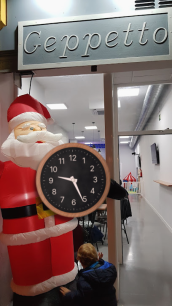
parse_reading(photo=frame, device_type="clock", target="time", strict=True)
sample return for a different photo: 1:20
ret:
9:26
